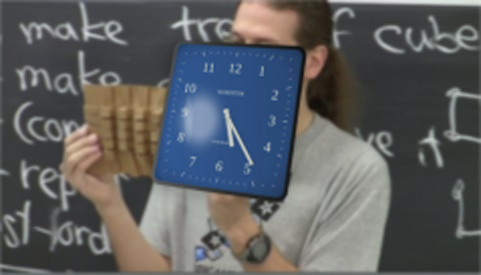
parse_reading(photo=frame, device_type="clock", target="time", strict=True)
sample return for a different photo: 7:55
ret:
5:24
